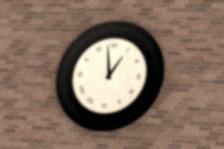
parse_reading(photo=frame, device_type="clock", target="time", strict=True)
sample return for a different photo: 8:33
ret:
12:58
